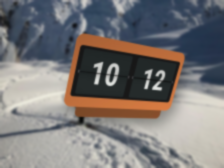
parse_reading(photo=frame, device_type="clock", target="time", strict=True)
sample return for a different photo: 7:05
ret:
10:12
